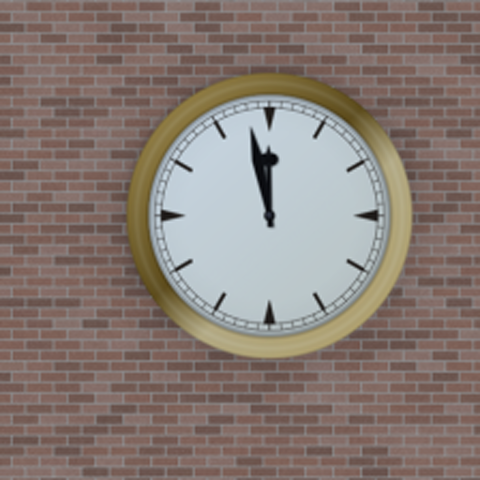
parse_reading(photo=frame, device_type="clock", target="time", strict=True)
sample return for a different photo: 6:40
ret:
11:58
